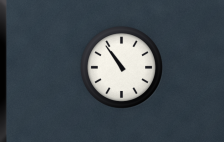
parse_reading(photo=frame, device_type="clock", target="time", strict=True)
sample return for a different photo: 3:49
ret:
10:54
